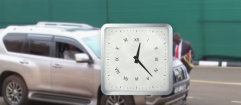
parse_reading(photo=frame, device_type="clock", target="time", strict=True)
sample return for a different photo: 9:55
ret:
12:23
